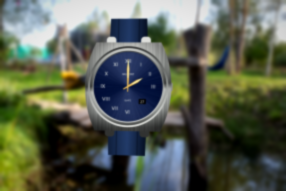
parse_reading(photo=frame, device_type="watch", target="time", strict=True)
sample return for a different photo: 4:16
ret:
2:00
